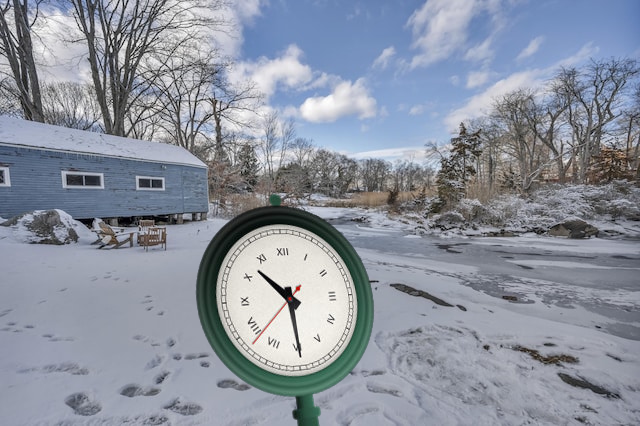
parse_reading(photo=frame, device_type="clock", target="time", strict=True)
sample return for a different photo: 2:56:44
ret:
10:29:38
